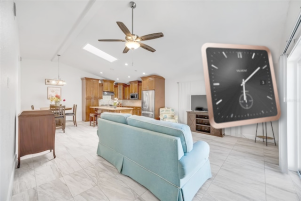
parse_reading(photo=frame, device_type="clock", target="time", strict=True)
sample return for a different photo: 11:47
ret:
6:09
